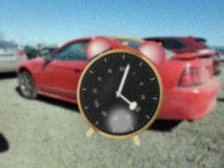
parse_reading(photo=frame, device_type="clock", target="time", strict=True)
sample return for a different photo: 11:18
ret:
4:02
